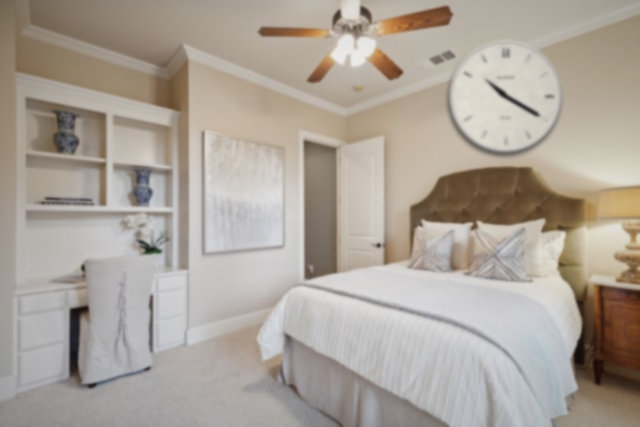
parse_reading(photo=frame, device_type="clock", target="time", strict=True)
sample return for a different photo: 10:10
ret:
10:20
